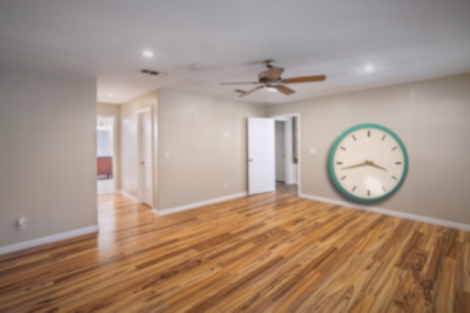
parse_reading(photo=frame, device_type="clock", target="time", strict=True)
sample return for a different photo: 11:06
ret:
3:43
